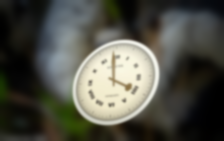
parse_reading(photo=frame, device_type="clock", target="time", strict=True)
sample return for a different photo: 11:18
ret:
3:59
